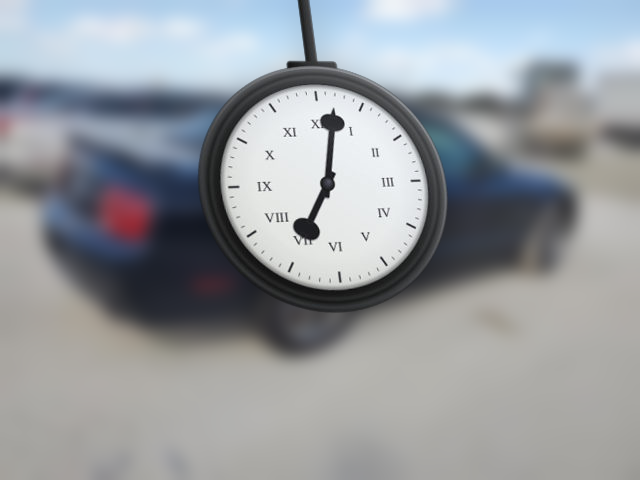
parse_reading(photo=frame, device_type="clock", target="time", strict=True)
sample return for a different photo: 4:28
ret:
7:02
